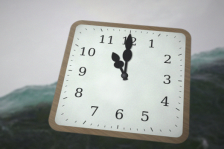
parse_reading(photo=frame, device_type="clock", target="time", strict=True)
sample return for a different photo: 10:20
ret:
11:00
